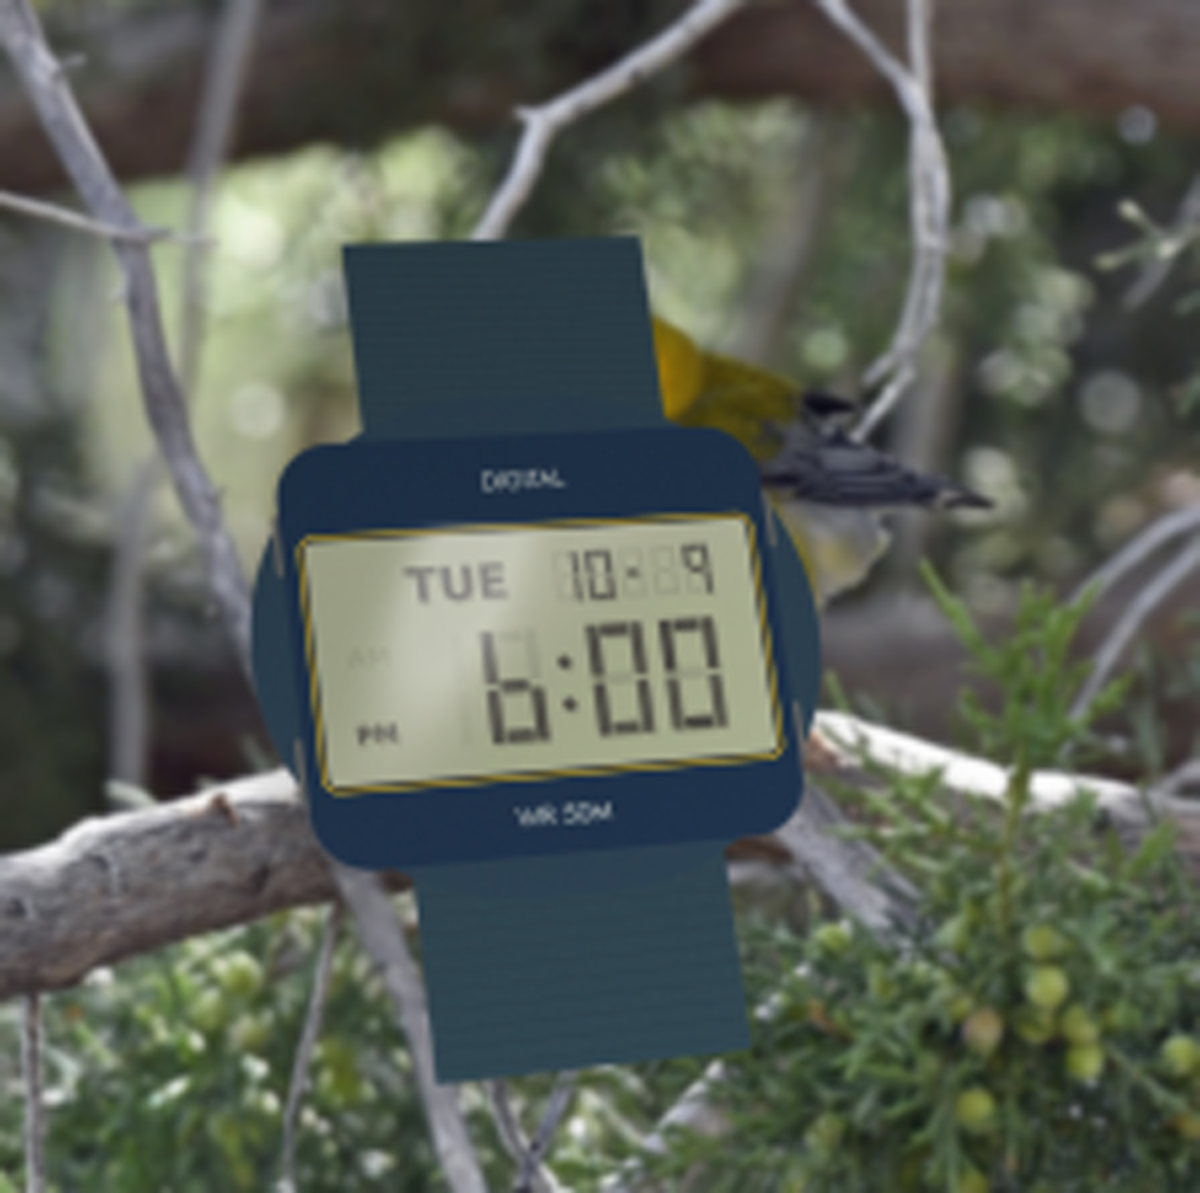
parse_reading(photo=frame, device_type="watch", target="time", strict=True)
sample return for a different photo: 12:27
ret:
6:00
